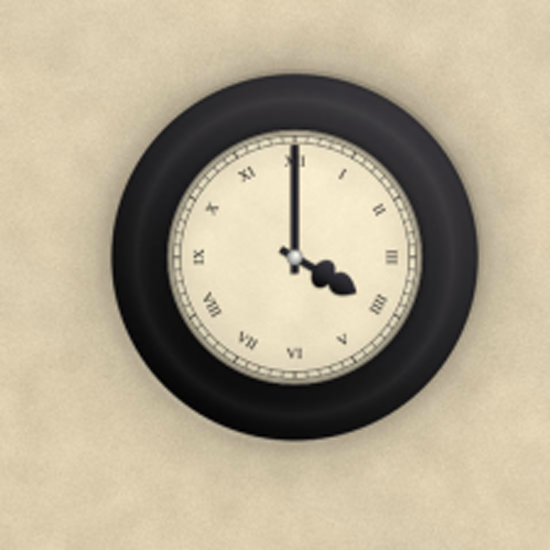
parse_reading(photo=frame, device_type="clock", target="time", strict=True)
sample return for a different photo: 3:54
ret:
4:00
